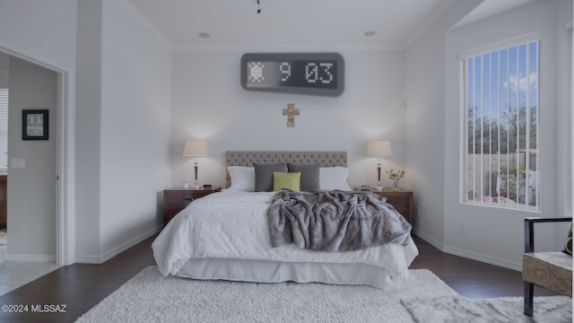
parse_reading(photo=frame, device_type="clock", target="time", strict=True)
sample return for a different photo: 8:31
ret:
9:03
